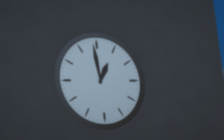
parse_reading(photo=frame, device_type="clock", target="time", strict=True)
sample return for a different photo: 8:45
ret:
12:59
